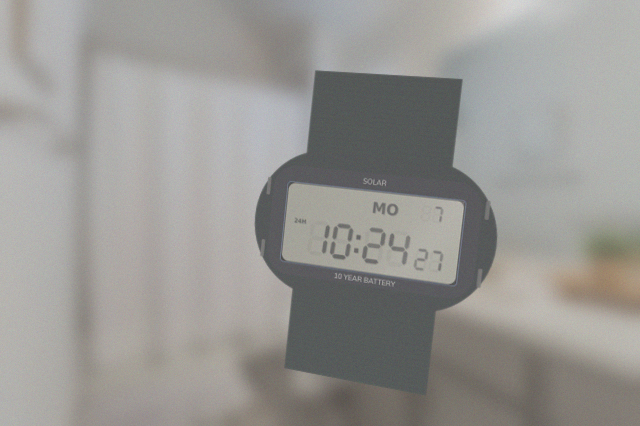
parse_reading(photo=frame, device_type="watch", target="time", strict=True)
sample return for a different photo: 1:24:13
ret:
10:24:27
